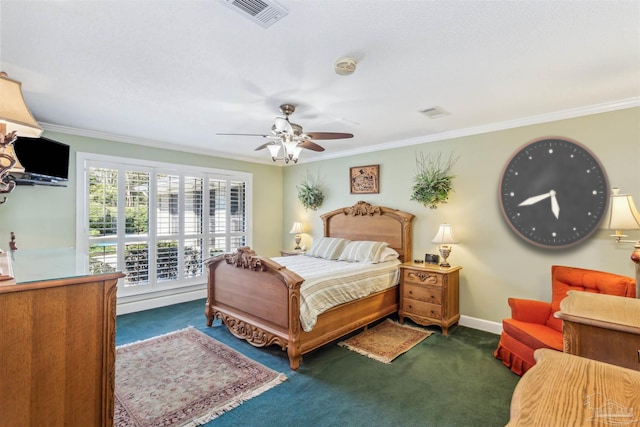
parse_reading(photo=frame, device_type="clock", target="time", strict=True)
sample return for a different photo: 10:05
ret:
5:42
